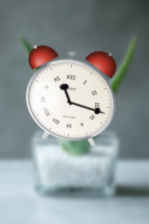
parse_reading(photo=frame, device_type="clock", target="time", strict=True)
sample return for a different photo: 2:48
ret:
11:17
